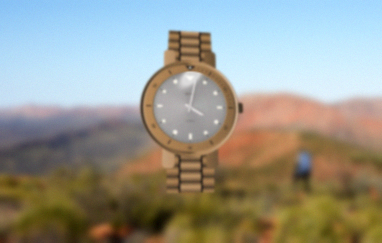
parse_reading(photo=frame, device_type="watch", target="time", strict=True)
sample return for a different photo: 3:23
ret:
4:02
